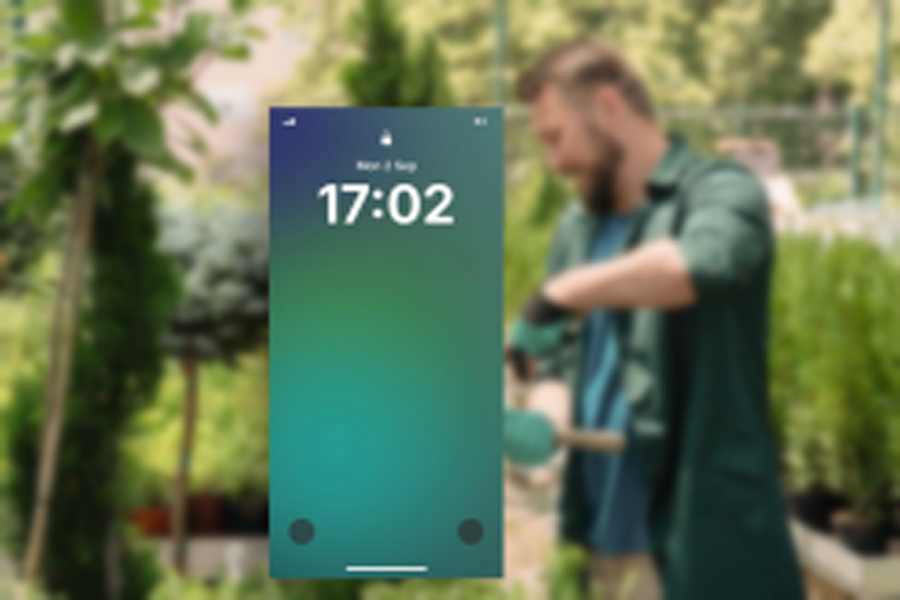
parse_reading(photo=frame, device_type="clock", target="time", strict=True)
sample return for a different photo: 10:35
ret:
17:02
